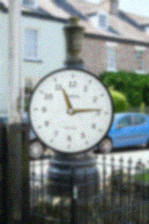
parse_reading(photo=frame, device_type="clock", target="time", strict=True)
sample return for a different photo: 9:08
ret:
11:14
